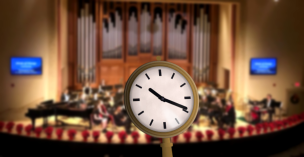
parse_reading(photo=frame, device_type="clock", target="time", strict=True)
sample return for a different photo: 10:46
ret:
10:19
